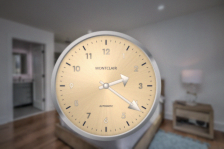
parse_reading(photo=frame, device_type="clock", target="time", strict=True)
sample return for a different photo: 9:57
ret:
2:21
